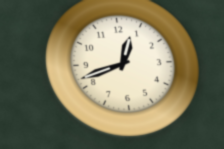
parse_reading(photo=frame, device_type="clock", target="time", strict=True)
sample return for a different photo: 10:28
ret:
12:42
